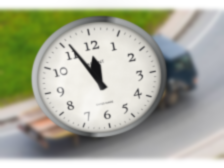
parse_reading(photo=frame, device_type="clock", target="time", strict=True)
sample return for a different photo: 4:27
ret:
11:56
